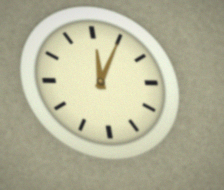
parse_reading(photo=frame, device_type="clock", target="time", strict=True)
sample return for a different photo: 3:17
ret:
12:05
